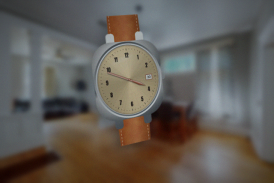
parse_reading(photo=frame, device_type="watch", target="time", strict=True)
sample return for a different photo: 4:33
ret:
3:49
